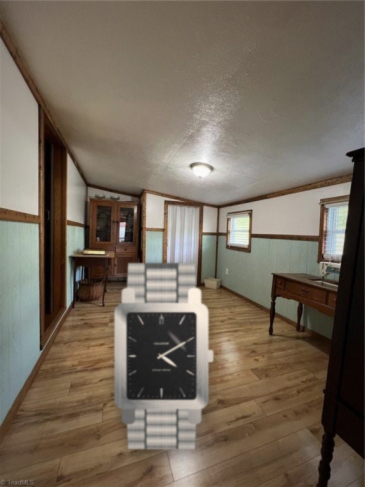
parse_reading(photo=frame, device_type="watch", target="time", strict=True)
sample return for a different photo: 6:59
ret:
4:10
